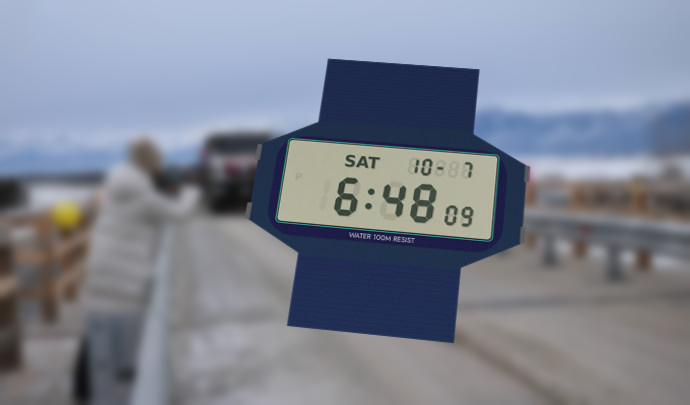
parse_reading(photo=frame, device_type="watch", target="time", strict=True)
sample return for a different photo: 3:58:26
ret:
6:48:09
